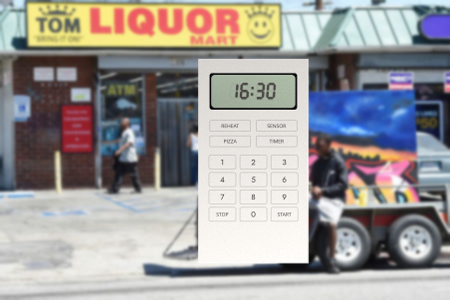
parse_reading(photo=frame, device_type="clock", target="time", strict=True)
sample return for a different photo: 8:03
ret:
16:30
